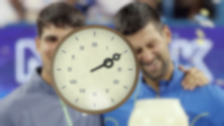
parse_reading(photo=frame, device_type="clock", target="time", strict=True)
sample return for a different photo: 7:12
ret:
2:10
